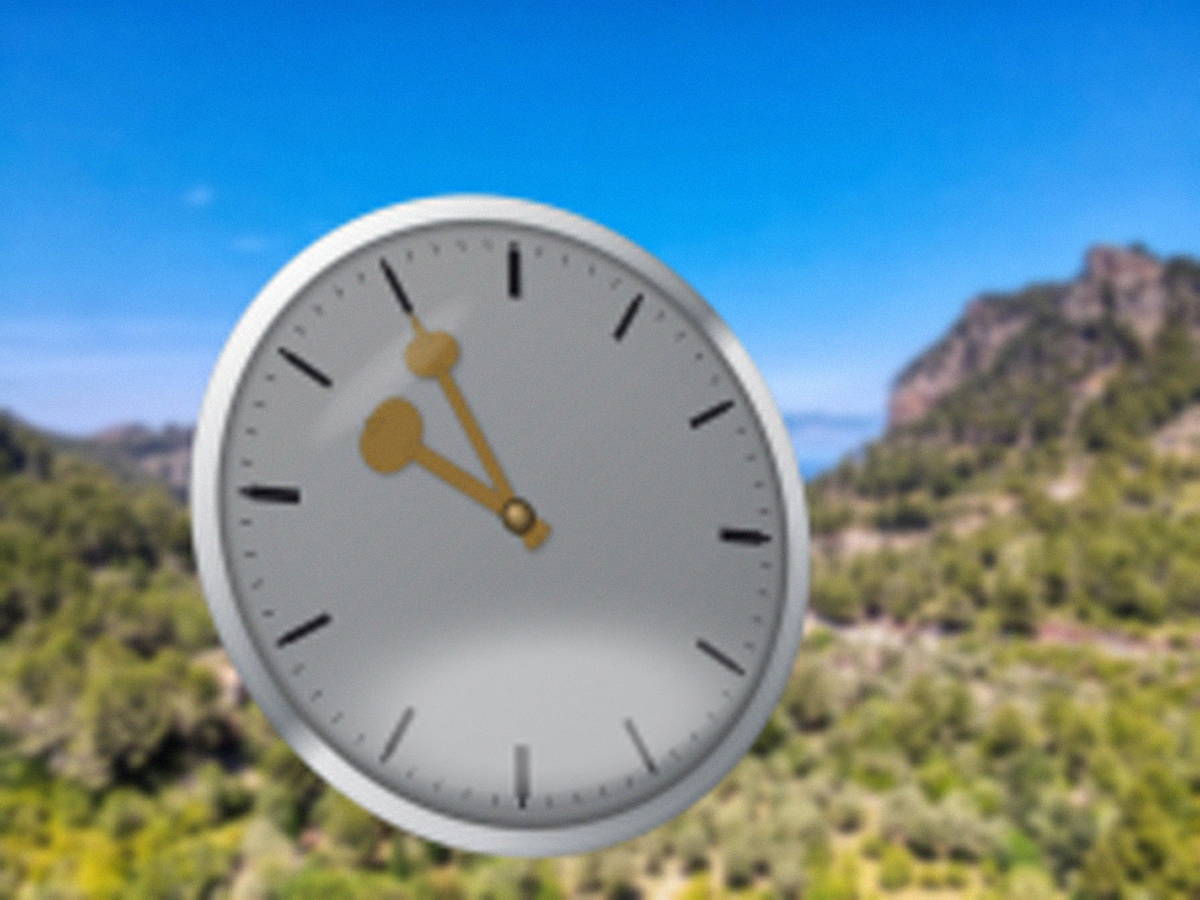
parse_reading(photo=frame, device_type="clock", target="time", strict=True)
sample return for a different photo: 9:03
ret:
9:55
